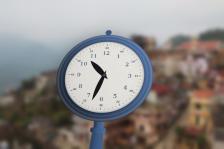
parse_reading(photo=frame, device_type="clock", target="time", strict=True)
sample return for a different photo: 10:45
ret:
10:33
